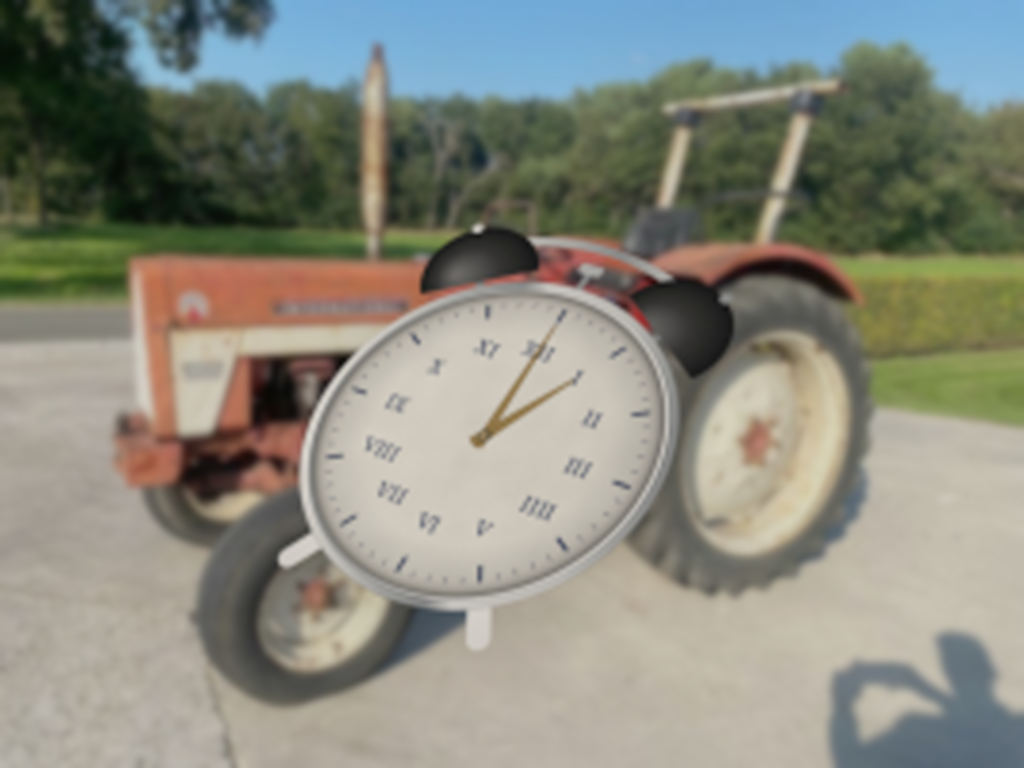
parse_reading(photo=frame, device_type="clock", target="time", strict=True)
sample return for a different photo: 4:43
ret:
1:00
